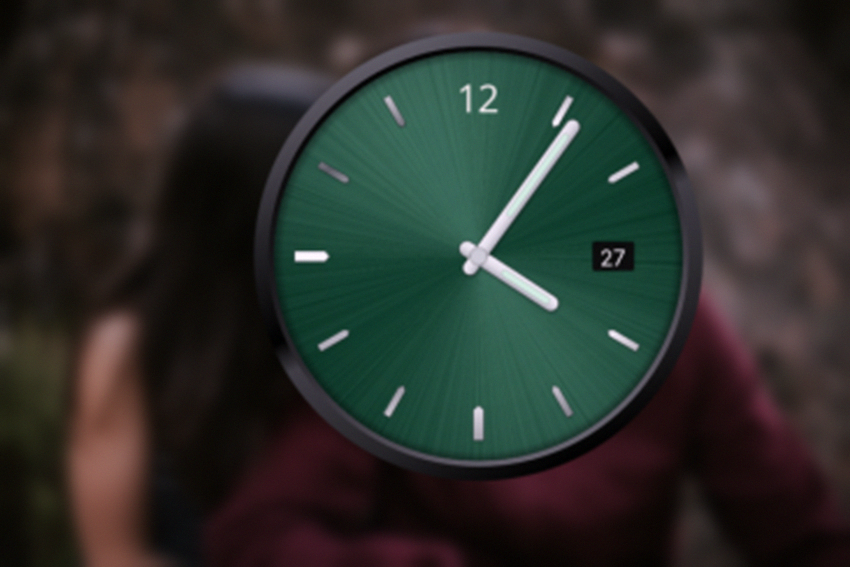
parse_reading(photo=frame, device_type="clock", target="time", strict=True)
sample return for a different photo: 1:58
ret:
4:06
